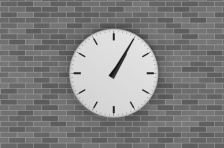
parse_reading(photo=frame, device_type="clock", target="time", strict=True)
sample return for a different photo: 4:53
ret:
1:05
